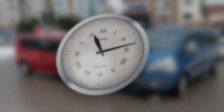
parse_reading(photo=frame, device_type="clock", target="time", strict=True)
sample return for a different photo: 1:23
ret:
11:13
